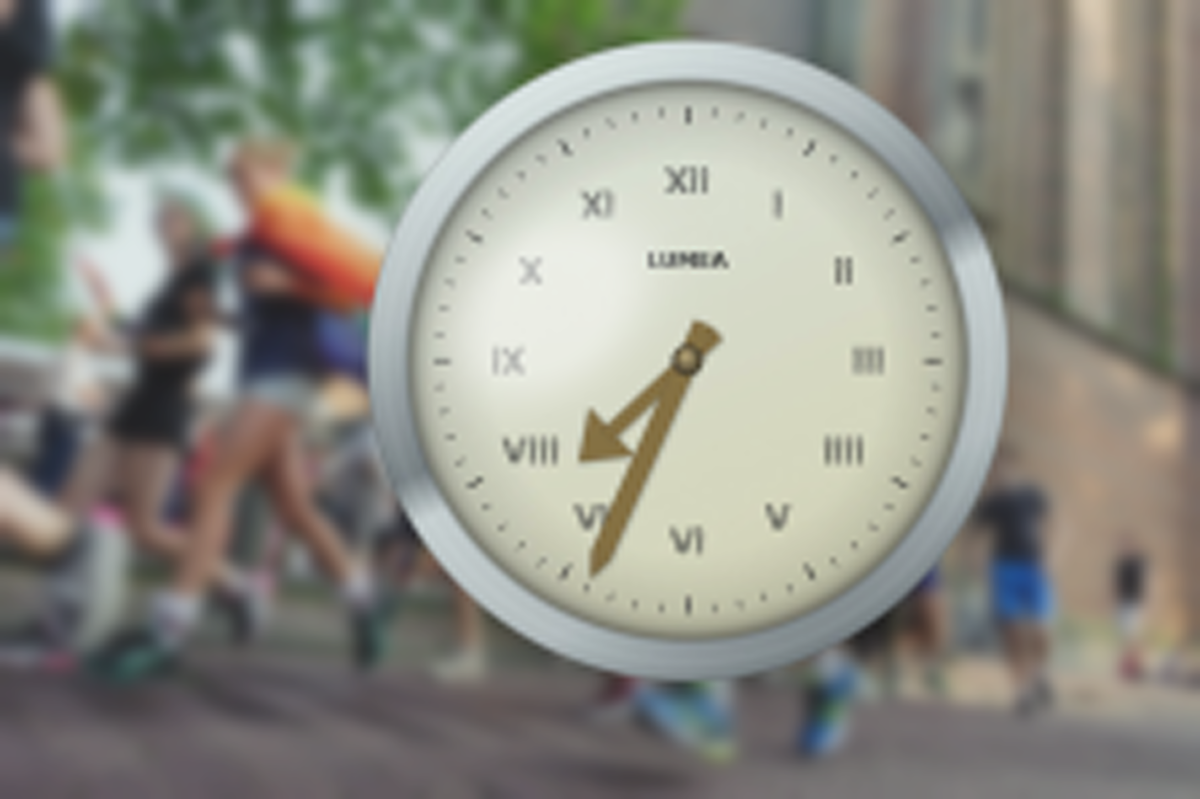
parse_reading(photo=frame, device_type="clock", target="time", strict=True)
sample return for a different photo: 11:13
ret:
7:34
